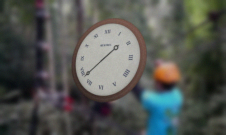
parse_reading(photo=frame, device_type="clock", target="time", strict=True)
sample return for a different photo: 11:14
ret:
1:38
